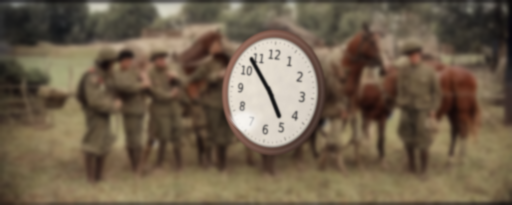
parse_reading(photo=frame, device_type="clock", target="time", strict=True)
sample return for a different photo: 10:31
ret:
4:53
